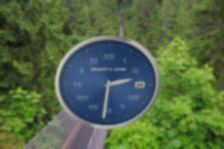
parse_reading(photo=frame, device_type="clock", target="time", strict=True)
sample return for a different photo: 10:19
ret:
2:31
